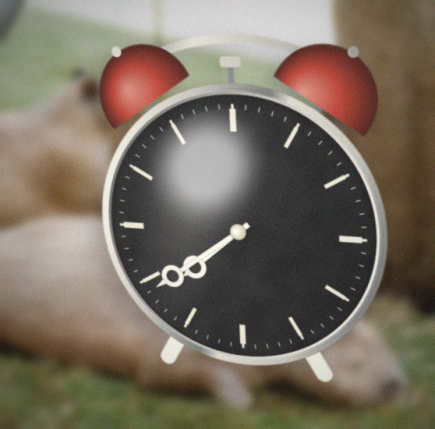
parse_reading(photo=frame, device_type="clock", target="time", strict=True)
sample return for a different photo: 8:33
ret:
7:39
